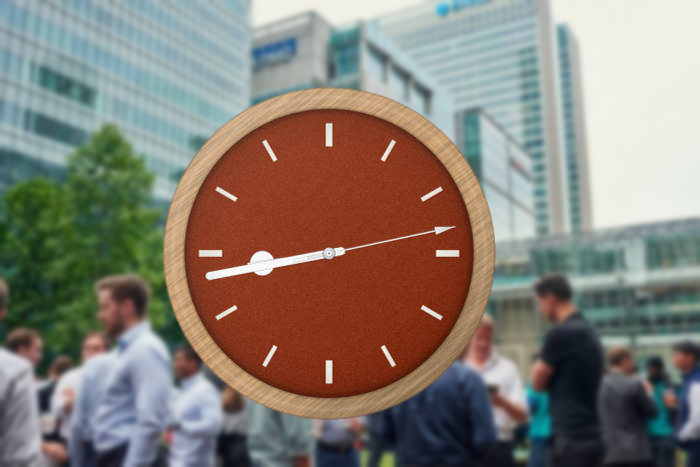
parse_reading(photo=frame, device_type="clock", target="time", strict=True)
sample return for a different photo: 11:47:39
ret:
8:43:13
